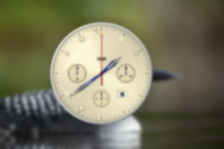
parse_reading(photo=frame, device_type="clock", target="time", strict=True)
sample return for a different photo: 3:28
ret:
1:39
